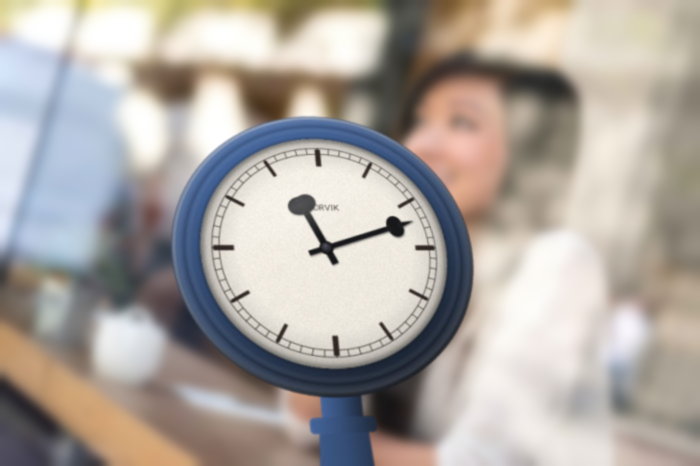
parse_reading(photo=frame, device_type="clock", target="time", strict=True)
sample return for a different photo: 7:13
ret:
11:12
